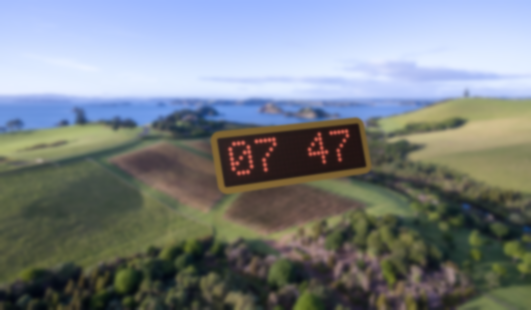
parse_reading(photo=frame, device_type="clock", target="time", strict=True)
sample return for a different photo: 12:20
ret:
7:47
